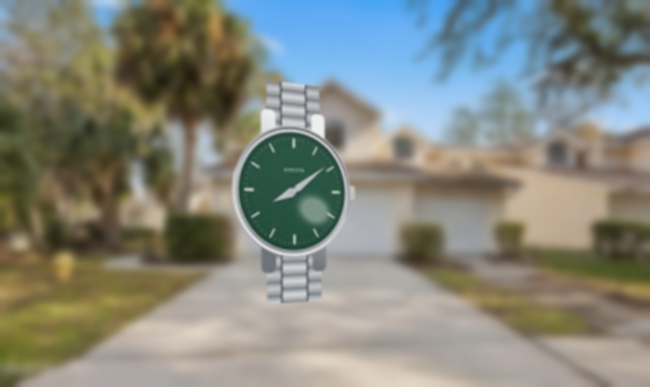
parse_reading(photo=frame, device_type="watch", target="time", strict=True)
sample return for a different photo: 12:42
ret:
8:09
